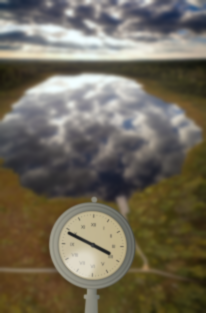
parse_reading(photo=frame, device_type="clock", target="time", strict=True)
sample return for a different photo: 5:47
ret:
3:49
